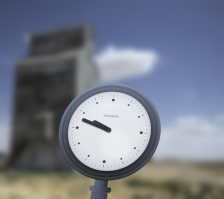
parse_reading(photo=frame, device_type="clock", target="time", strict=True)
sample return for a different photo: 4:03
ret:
9:48
